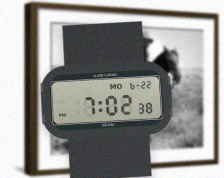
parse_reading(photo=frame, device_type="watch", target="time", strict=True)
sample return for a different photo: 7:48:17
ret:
7:02:38
